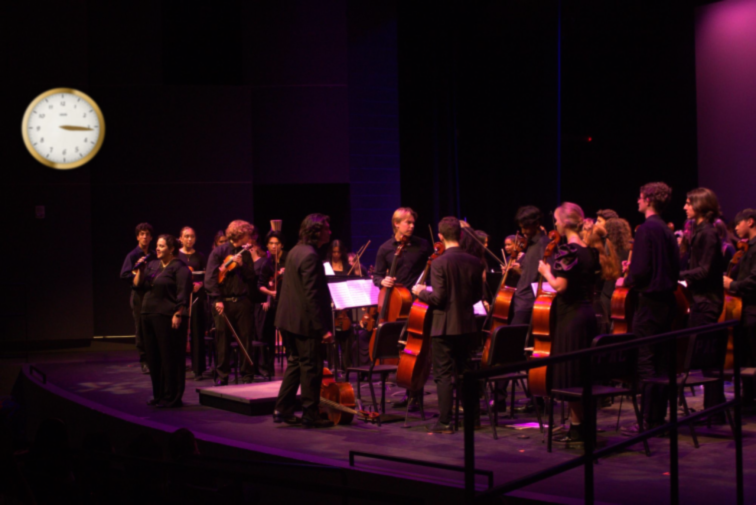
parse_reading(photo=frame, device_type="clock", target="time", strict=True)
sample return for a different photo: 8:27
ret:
3:16
